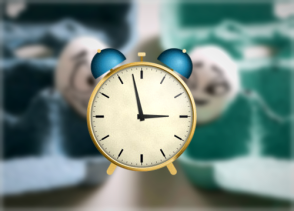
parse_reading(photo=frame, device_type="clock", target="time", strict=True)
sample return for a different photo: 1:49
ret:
2:58
